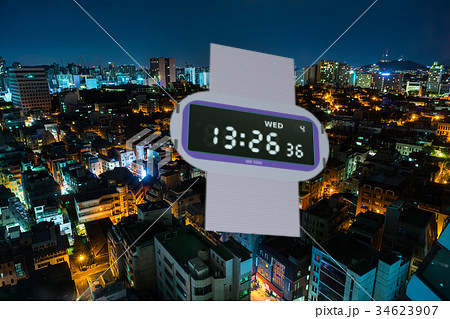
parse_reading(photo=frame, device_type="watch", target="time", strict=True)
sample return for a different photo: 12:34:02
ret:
13:26:36
